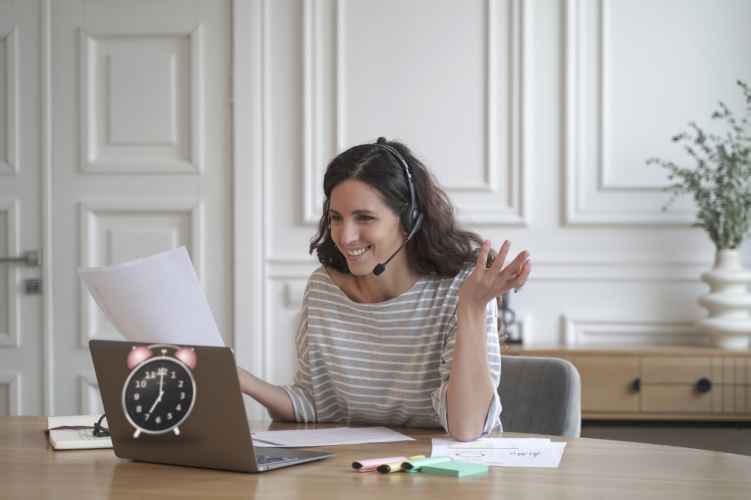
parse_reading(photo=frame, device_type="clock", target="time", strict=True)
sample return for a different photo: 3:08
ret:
7:00
